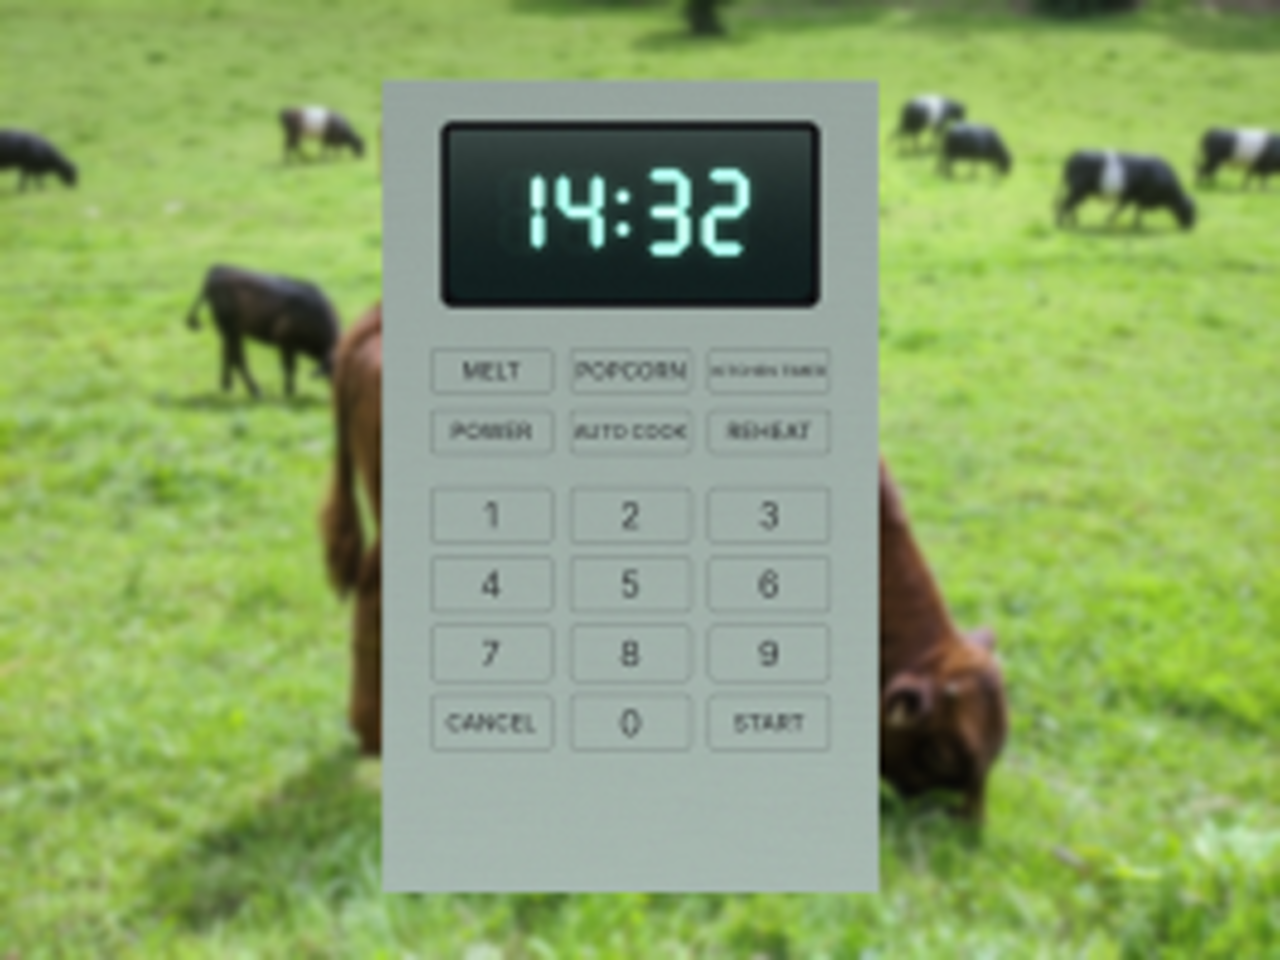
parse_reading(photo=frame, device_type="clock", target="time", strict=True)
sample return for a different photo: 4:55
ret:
14:32
